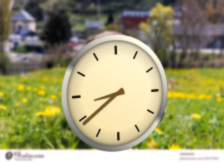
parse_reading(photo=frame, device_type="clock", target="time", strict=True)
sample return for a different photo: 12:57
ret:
8:39
